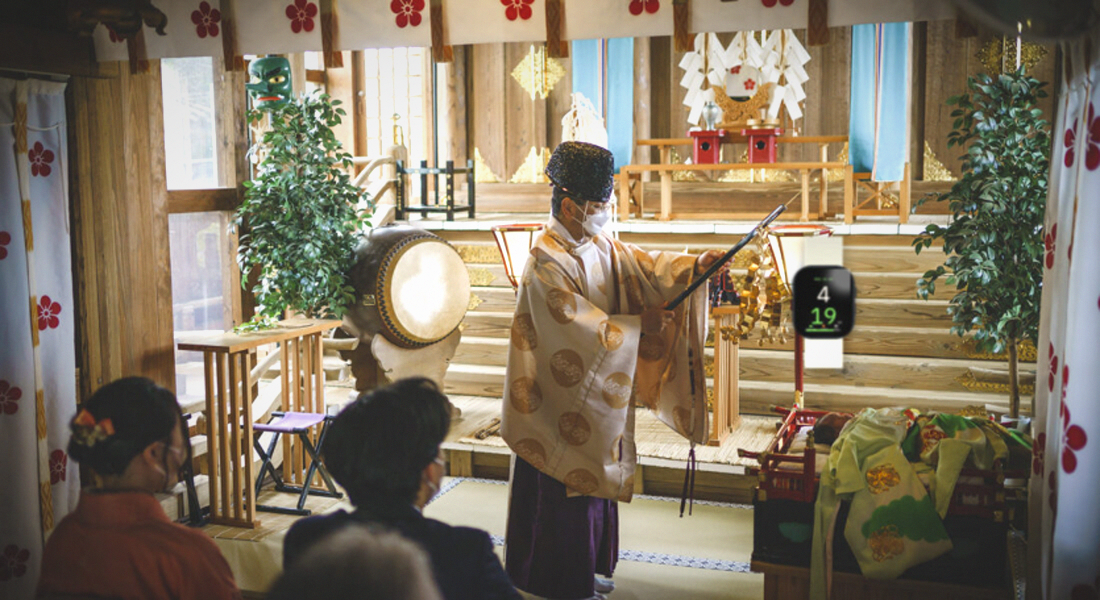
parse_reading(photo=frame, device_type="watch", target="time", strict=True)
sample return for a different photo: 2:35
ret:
4:19
